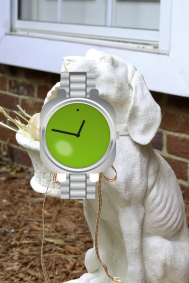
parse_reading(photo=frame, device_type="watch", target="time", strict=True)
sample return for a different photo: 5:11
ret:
12:47
